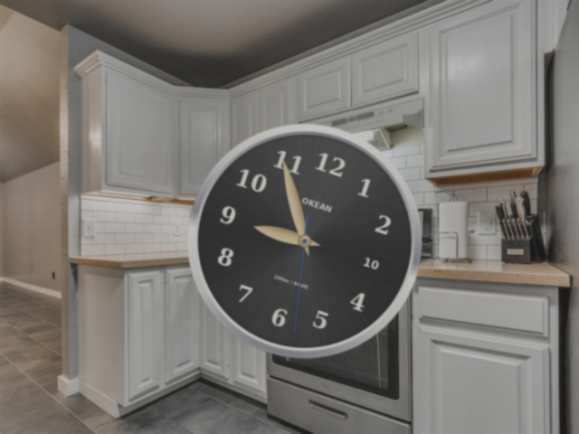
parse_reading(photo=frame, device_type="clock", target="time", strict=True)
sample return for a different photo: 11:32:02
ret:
8:54:28
